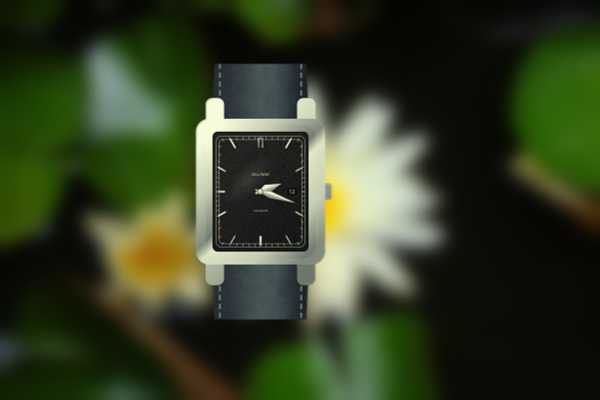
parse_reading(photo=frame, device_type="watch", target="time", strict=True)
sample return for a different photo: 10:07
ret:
2:18
